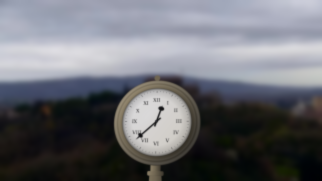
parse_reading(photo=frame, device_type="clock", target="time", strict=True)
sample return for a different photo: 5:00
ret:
12:38
